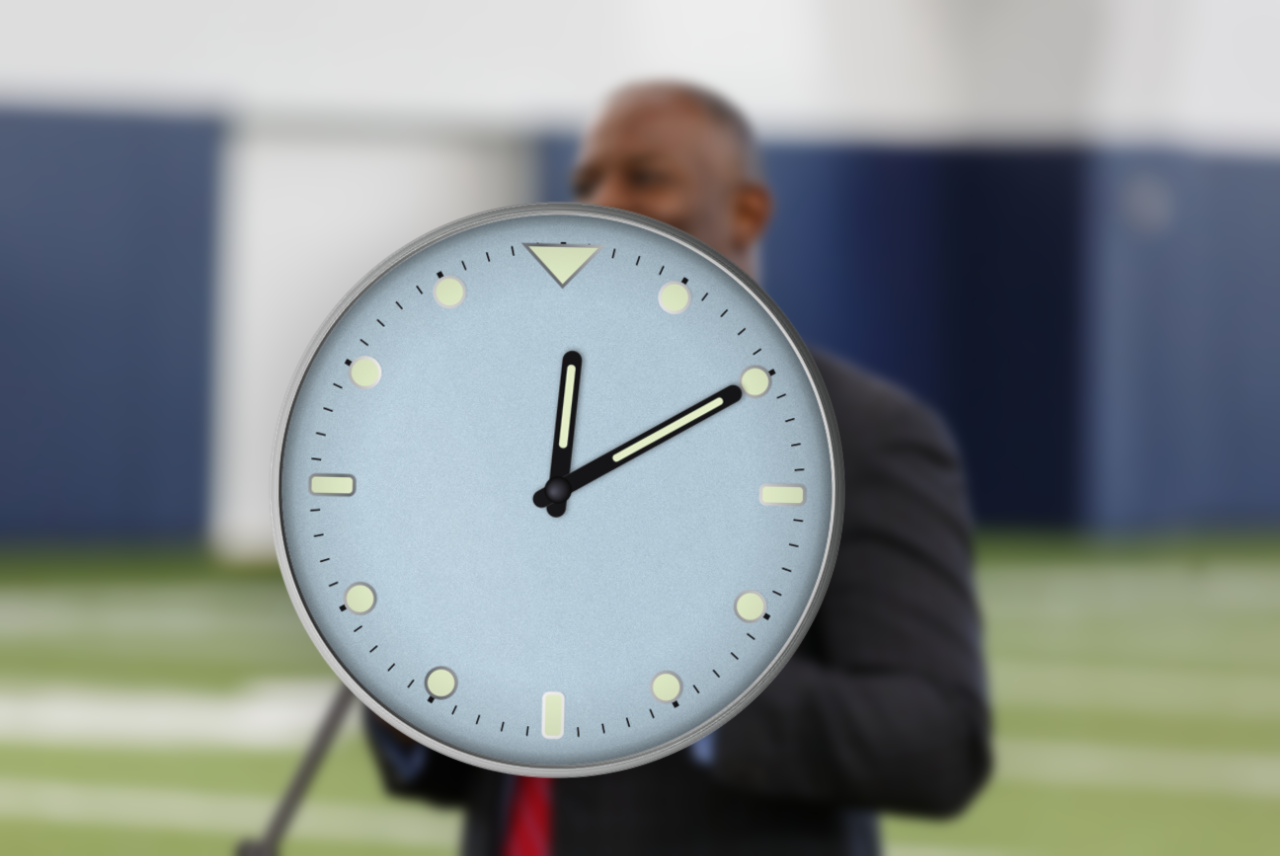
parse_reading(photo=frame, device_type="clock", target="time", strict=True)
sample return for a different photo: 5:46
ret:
12:10
